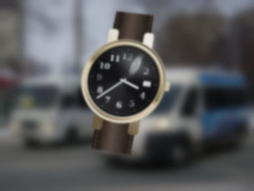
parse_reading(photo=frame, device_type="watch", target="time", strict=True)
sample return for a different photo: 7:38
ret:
3:38
